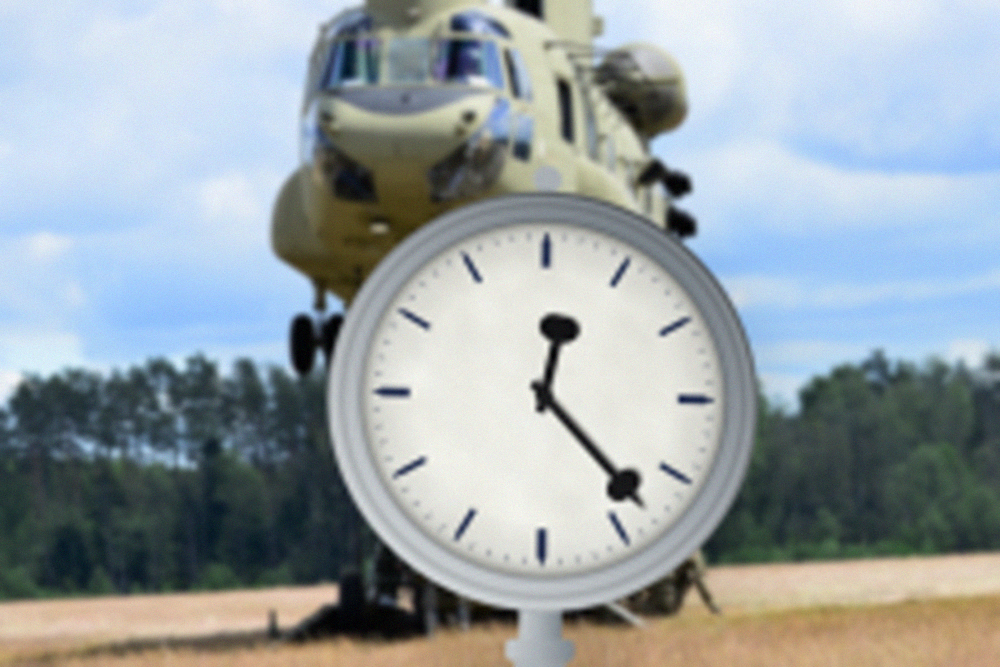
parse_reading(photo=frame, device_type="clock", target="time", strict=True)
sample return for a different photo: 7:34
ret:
12:23
